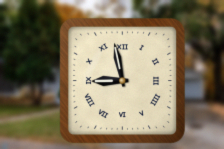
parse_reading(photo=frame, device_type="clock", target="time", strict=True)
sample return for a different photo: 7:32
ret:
8:58
